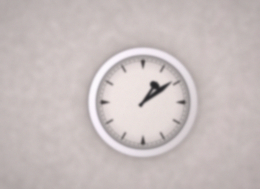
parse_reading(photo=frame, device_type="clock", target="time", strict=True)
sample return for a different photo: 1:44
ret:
1:09
